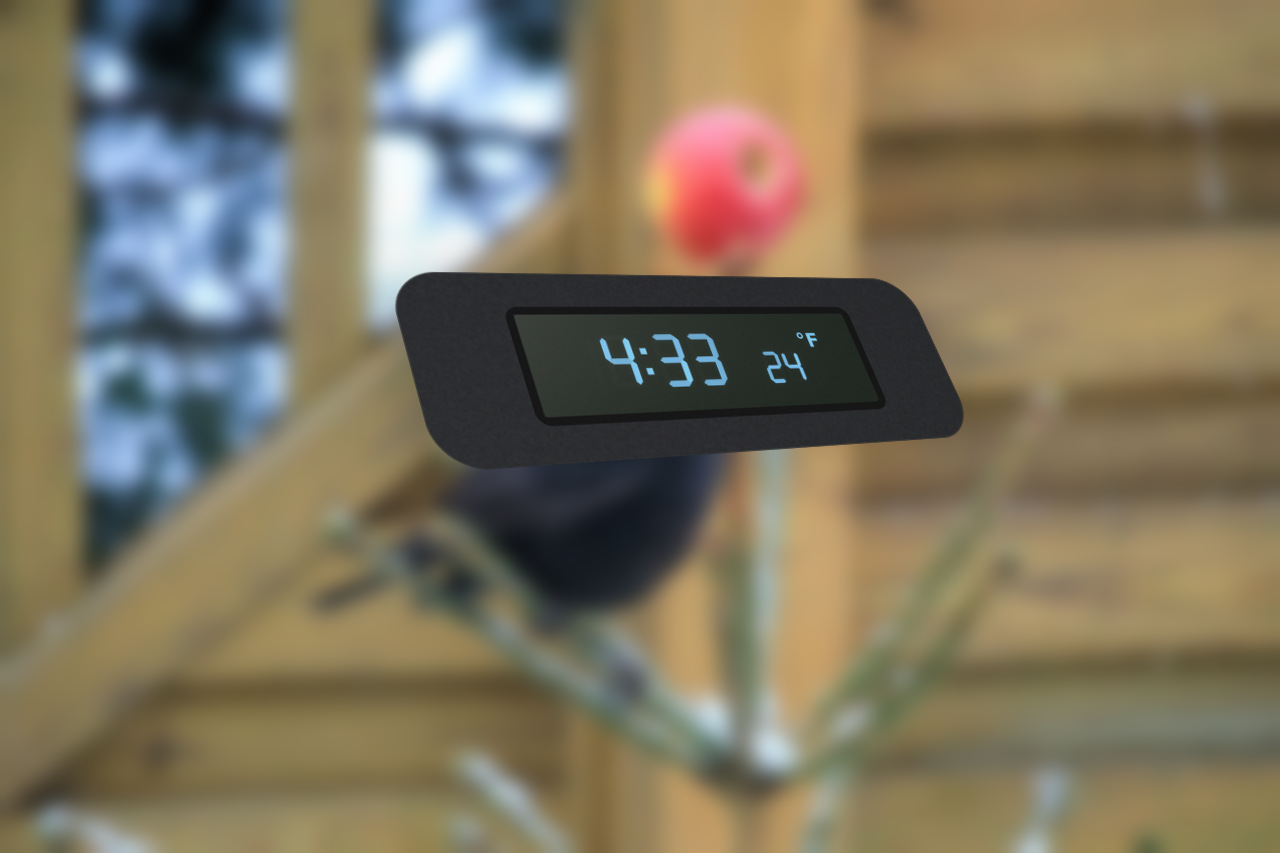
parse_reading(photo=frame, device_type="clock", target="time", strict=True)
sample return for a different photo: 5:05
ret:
4:33
